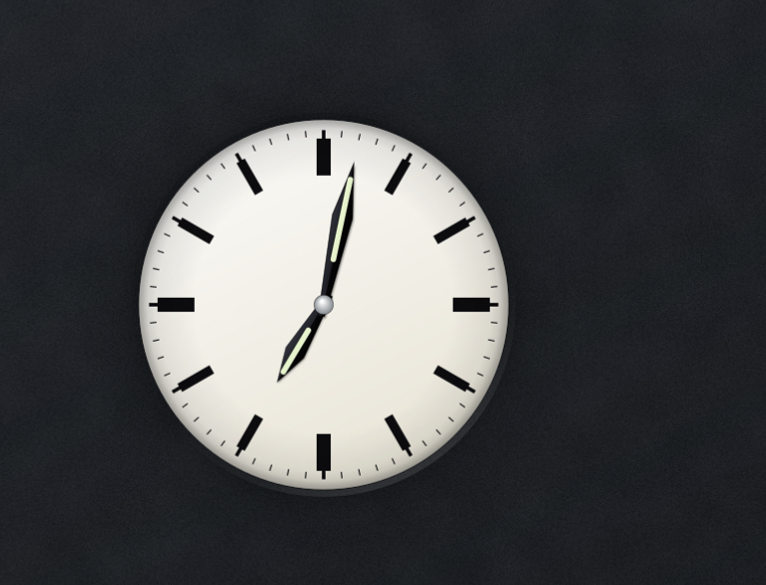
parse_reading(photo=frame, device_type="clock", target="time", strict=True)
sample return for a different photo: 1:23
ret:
7:02
